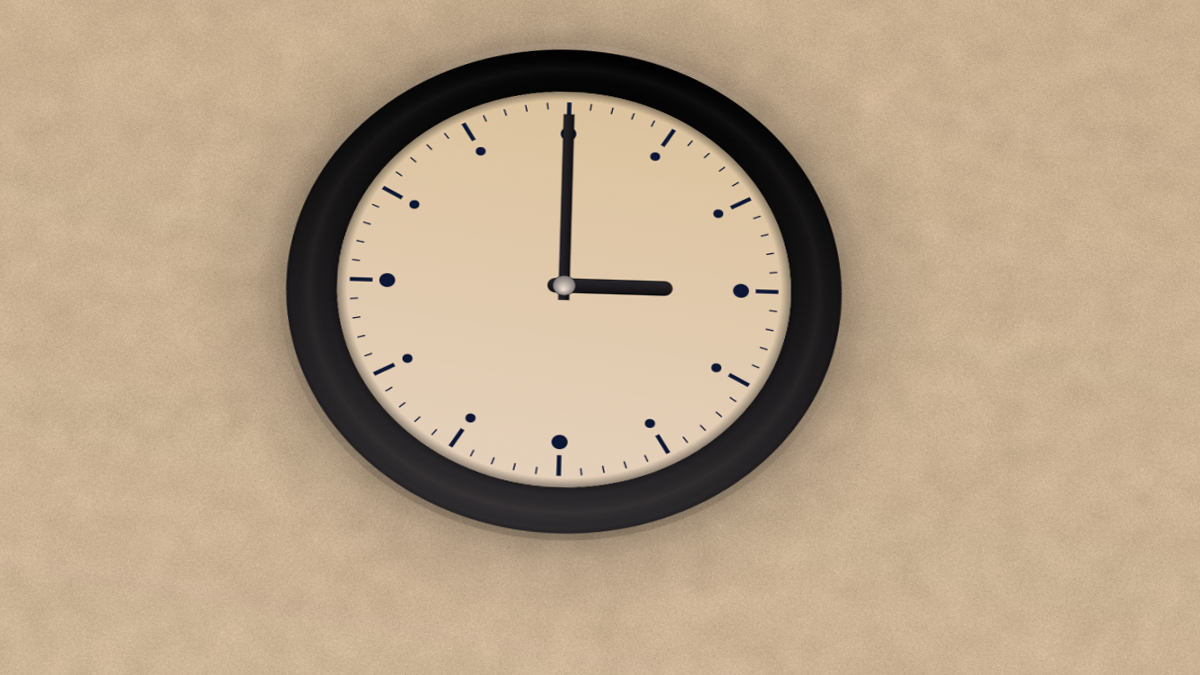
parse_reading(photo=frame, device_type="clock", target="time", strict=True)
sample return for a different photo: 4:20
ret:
3:00
